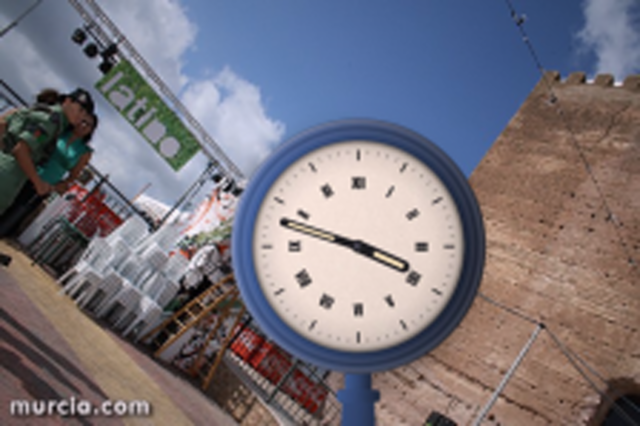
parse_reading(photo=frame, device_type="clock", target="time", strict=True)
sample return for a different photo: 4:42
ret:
3:48
